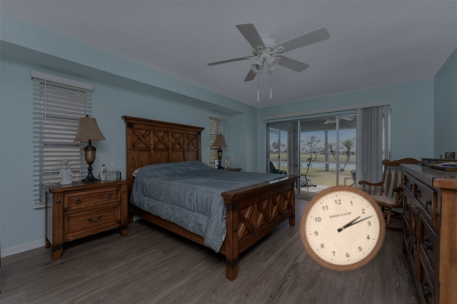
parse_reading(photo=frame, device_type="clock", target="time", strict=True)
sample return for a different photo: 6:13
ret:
2:13
